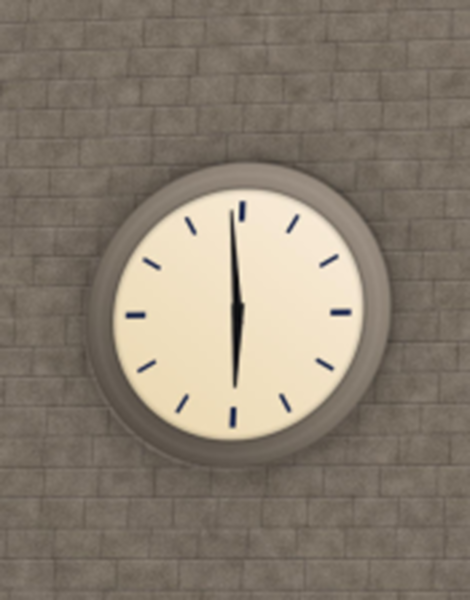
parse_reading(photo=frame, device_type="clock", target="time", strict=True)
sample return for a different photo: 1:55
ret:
5:59
